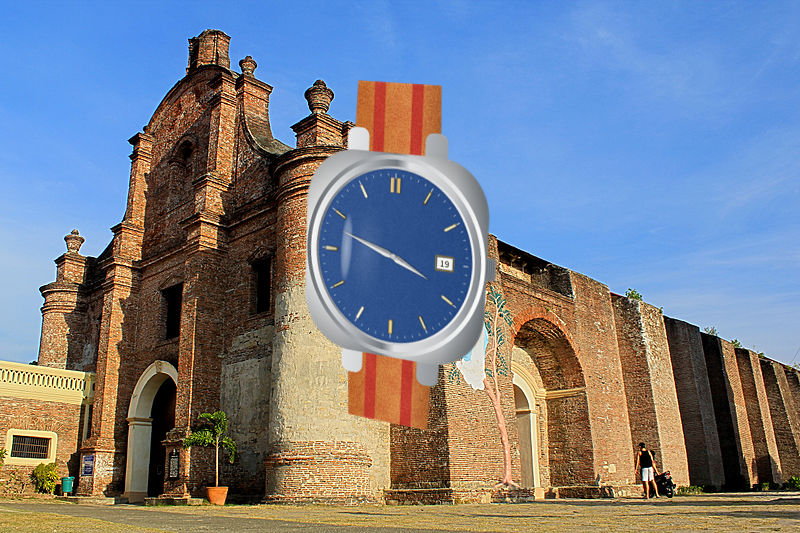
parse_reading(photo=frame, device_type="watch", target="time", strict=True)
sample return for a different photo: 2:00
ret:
3:48
